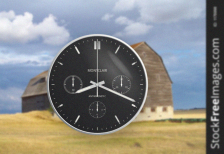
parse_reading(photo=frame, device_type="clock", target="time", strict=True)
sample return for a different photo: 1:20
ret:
8:19
